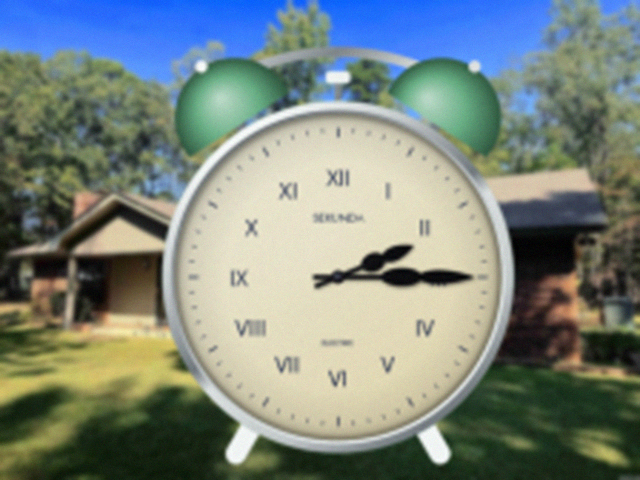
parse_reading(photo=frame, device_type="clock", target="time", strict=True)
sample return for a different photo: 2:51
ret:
2:15
